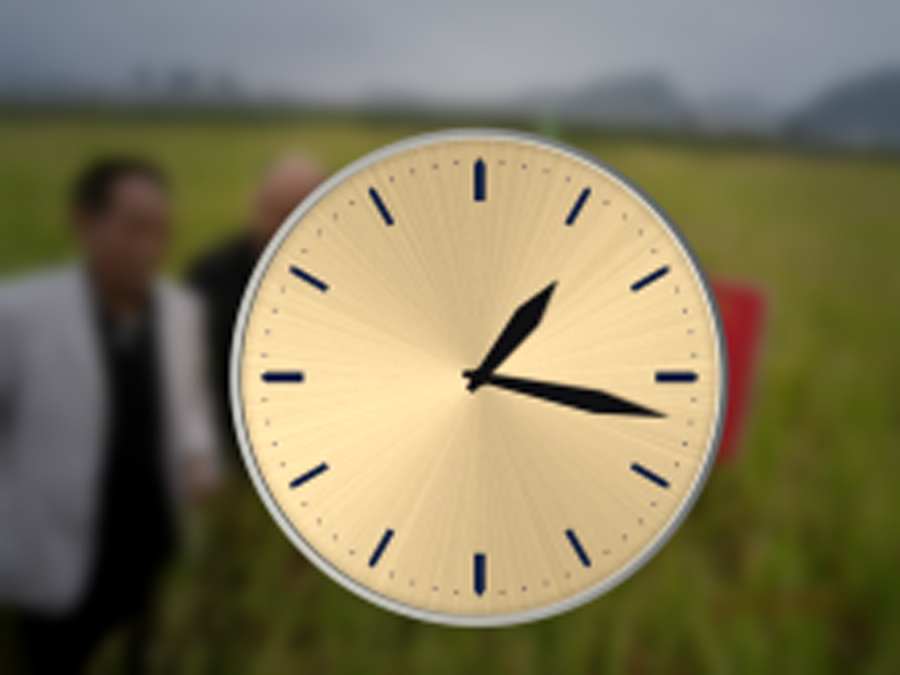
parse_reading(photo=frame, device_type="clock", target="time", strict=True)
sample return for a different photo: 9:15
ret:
1:17
